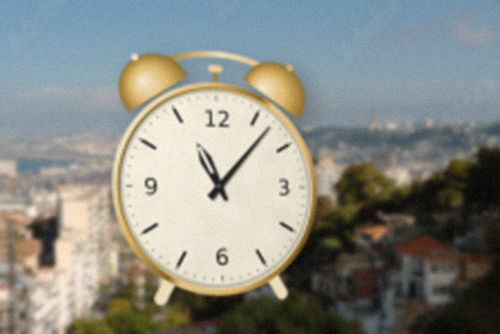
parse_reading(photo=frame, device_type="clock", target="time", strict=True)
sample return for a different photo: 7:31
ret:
11:07
